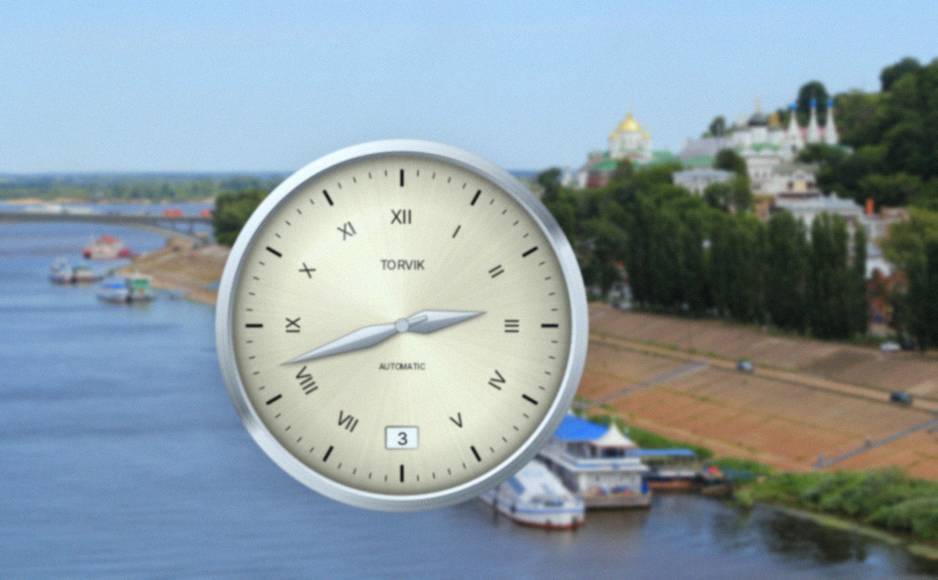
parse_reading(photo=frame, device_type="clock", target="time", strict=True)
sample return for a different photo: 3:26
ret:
2:42
